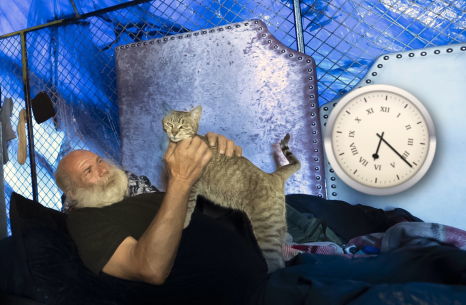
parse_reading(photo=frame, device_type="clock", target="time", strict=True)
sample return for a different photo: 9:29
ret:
6:21
